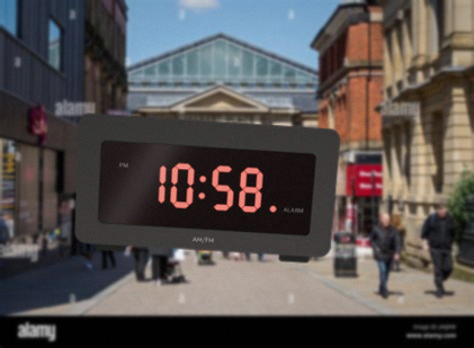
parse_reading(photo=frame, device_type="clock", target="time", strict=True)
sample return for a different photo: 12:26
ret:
10:58
